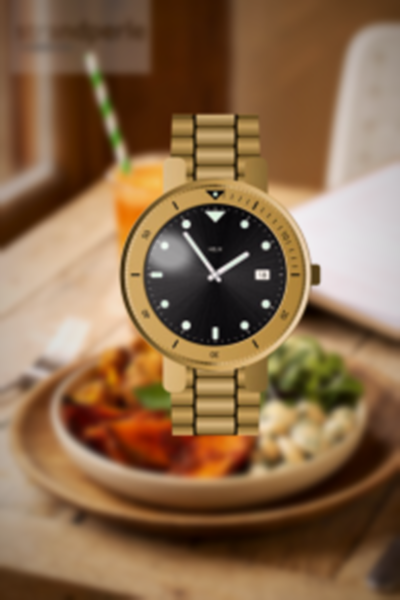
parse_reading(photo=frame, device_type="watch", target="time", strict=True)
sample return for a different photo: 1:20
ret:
1:54
